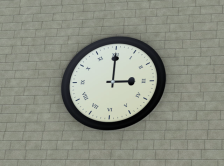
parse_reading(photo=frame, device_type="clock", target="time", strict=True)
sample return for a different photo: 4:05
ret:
3:00
